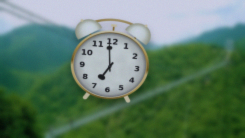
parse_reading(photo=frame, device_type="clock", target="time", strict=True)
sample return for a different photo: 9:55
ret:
6:59
